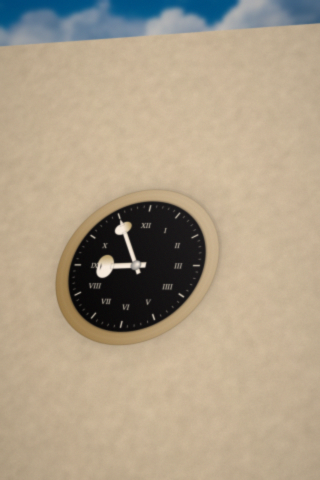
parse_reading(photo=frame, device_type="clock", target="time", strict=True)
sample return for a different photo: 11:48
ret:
8:55
